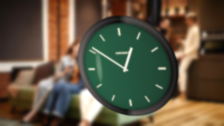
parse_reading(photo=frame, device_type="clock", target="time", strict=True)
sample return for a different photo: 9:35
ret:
12:51
